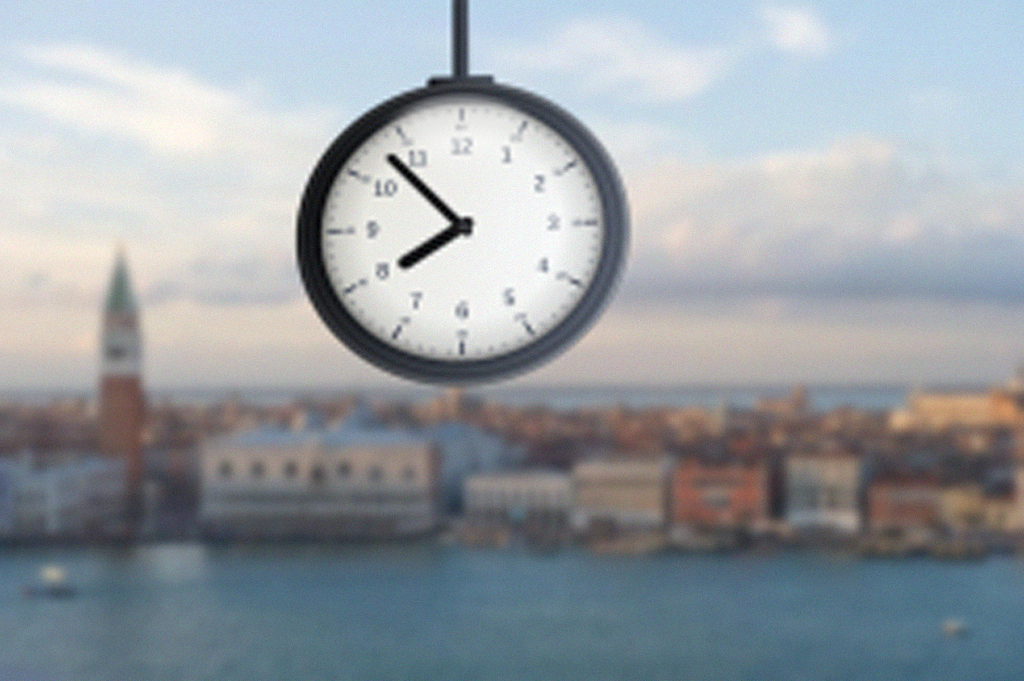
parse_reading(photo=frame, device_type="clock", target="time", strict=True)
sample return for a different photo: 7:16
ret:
7:53
